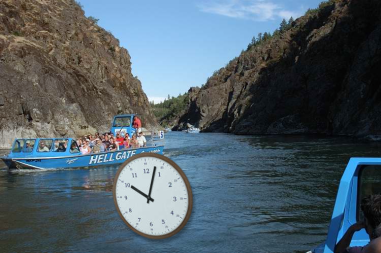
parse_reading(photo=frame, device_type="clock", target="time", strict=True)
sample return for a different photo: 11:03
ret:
10:03
